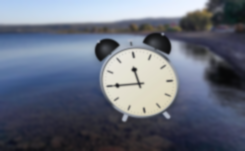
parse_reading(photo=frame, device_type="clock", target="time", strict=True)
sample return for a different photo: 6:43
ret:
11:45
